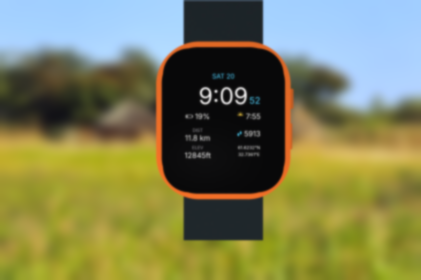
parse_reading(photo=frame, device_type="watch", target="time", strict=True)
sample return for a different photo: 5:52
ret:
9:09
